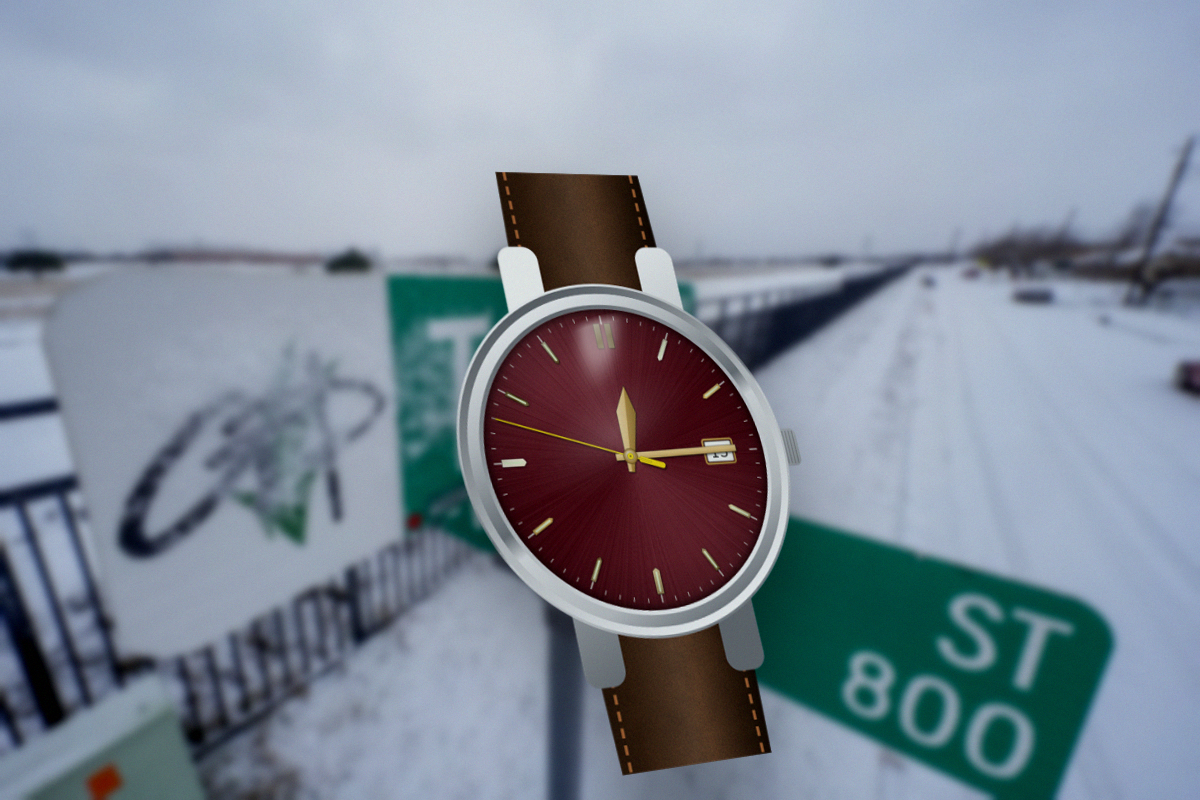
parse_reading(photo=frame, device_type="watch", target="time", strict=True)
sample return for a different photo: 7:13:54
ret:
12:14:48
